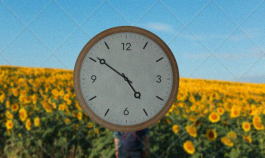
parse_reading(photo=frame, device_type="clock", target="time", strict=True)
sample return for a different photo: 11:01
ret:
4:51
